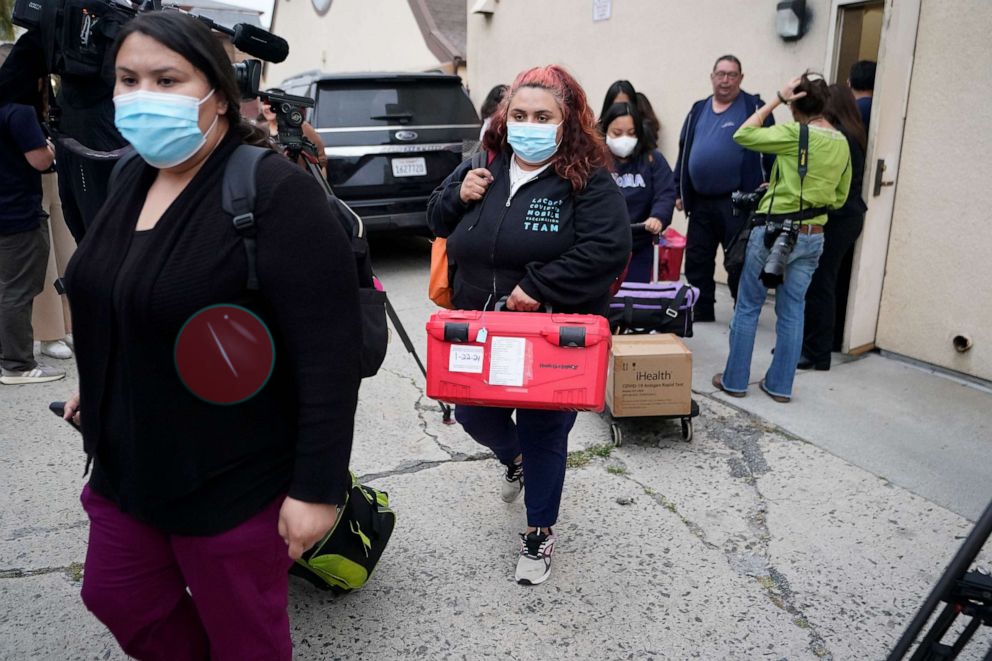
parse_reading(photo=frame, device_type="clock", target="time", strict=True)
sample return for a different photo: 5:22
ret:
4:55
